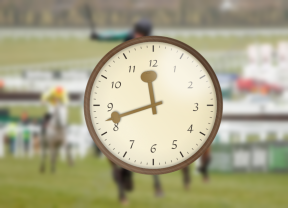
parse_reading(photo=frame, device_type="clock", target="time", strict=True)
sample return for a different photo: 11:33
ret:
11:42
